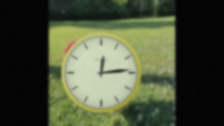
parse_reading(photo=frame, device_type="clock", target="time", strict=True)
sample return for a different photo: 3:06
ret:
12:14
